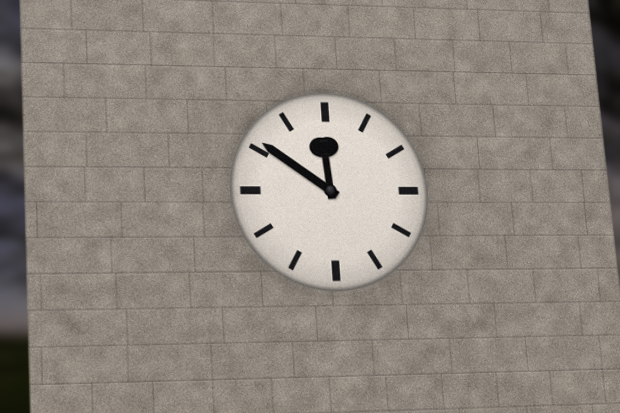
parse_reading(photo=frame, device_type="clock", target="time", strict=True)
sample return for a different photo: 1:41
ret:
11:51
